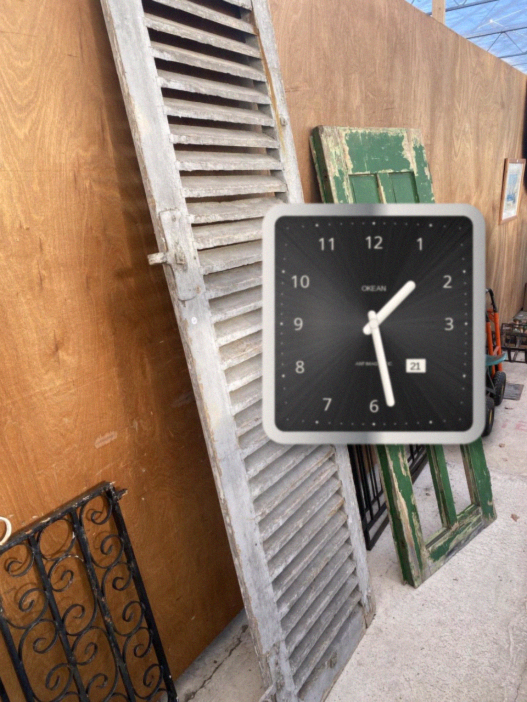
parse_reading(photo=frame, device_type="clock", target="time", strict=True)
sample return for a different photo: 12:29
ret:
1:28
